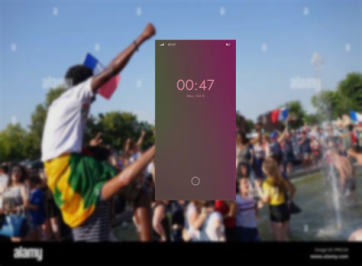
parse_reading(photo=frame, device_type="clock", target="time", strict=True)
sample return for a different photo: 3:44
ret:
0:47
